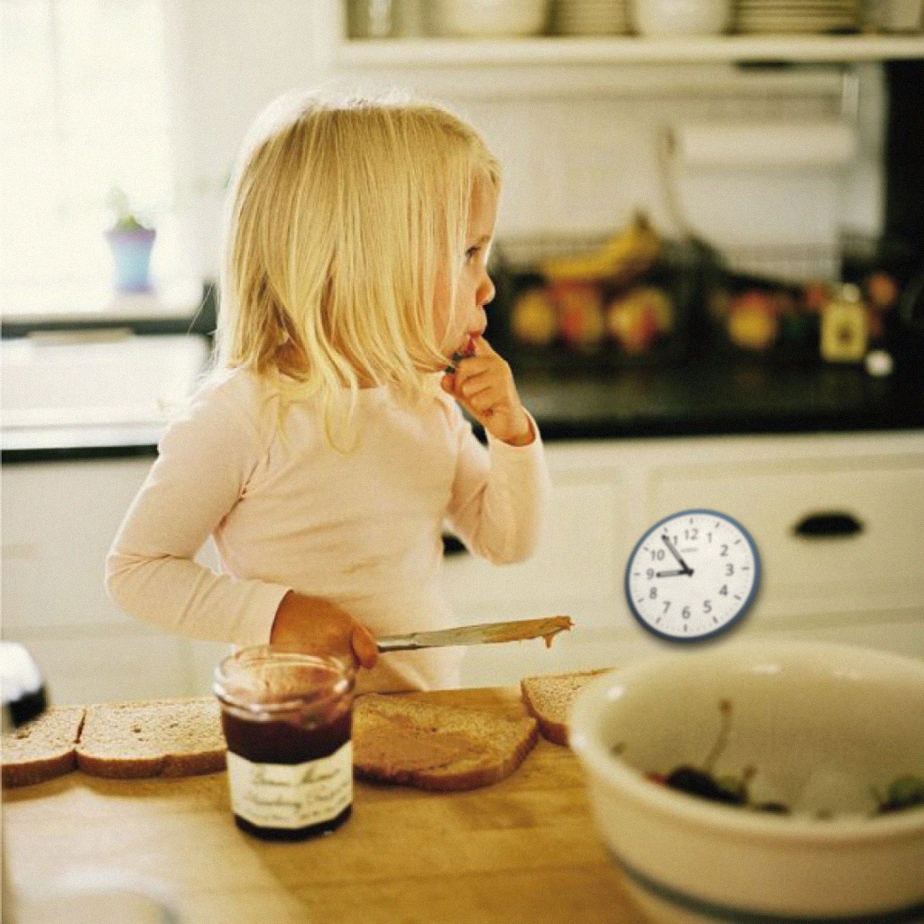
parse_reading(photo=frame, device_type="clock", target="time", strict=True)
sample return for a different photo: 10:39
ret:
8:54
